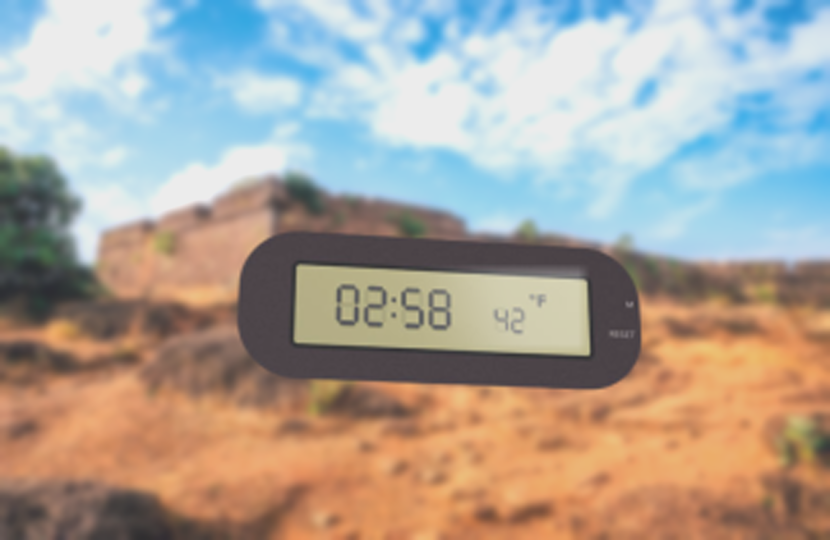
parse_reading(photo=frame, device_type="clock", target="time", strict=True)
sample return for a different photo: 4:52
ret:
2:58
